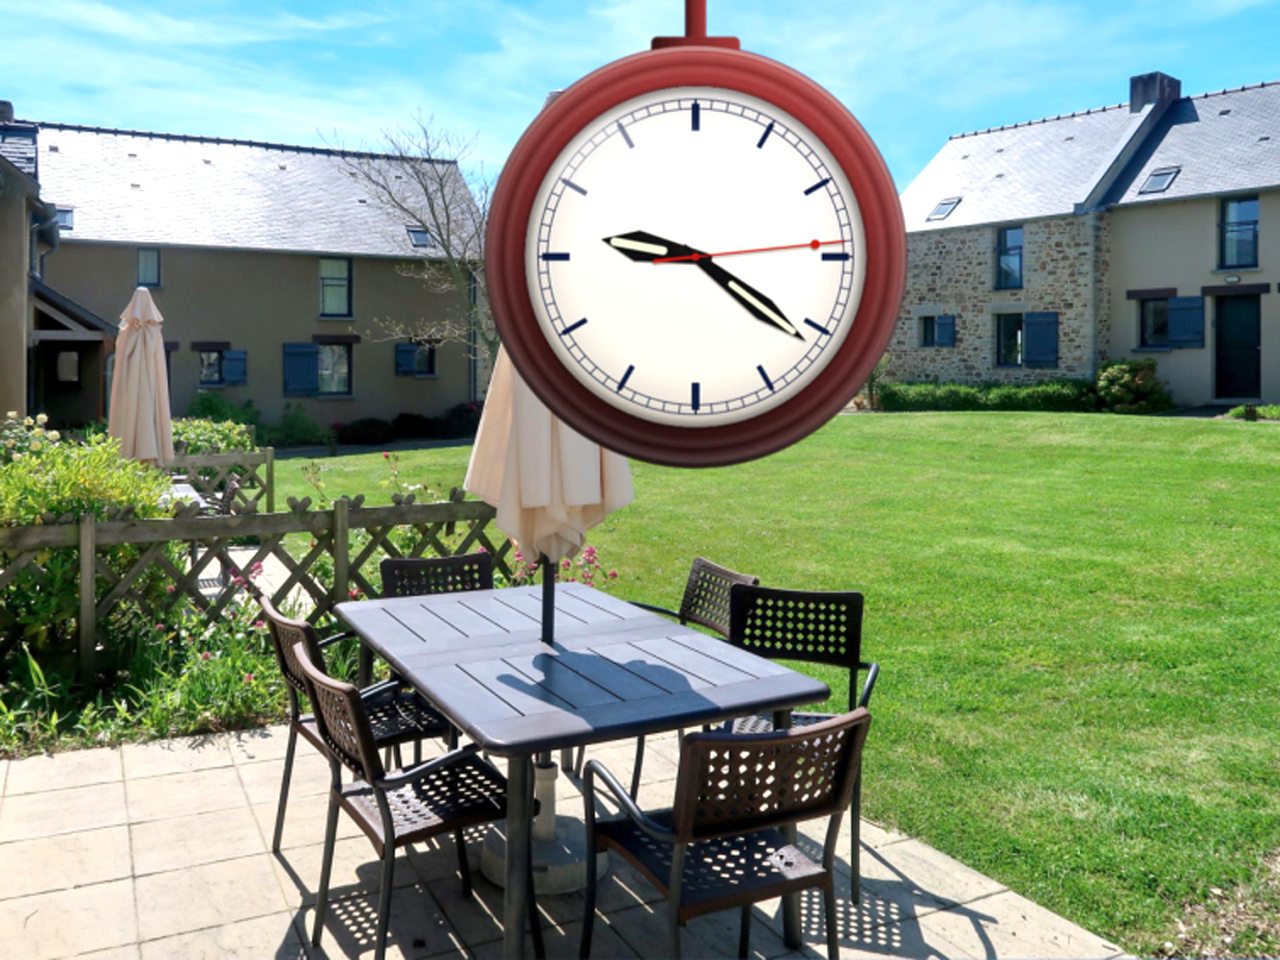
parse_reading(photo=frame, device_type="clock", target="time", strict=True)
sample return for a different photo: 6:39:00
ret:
9:21:14
